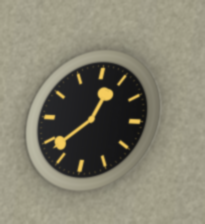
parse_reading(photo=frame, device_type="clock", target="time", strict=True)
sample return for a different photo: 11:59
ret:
12:38
